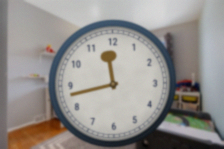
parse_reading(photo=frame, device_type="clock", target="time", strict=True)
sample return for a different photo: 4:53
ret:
11:43
